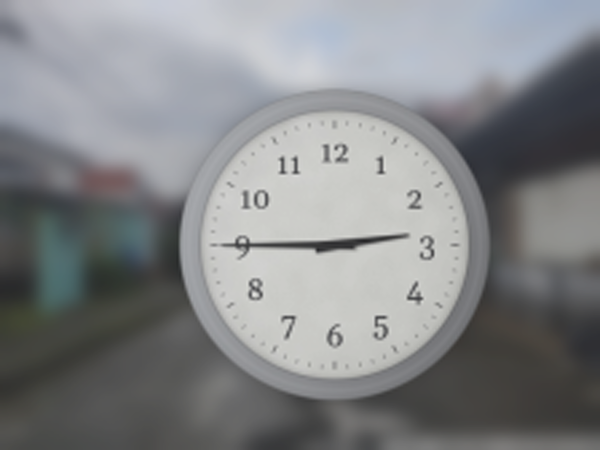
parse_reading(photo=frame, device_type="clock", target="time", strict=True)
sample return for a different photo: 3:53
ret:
2:45
